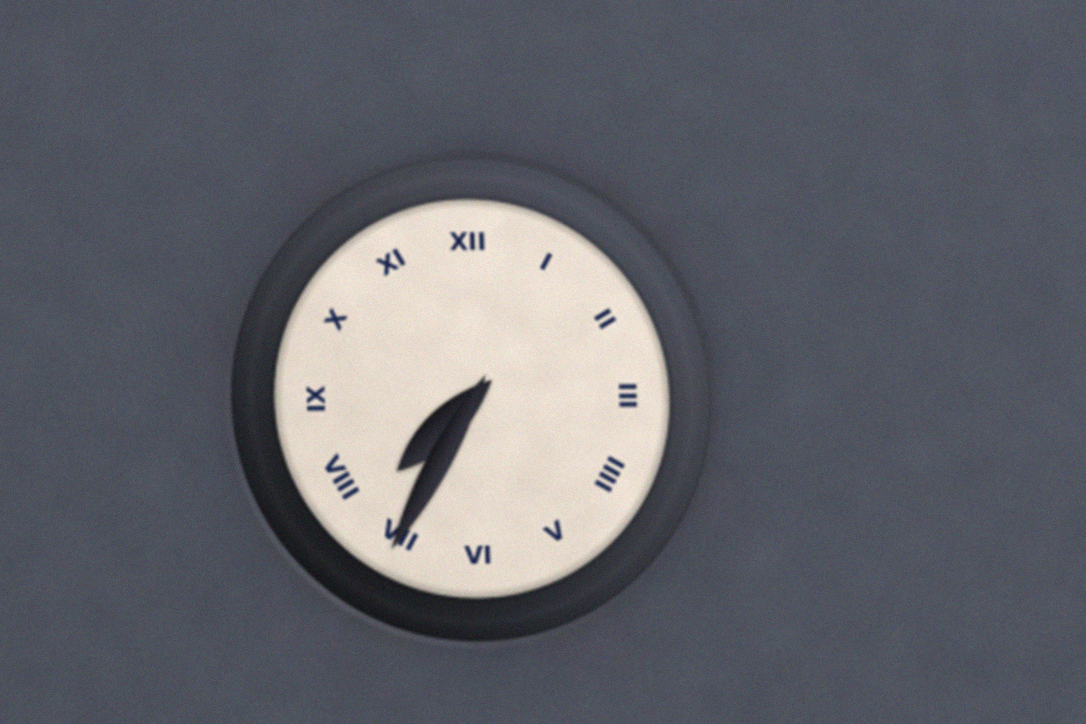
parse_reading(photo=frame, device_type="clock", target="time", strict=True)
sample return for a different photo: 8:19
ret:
7:35
